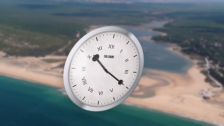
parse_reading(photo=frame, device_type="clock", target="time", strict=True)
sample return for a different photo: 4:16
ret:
10:20
